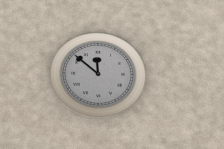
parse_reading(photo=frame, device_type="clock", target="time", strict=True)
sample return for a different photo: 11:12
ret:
11:52
